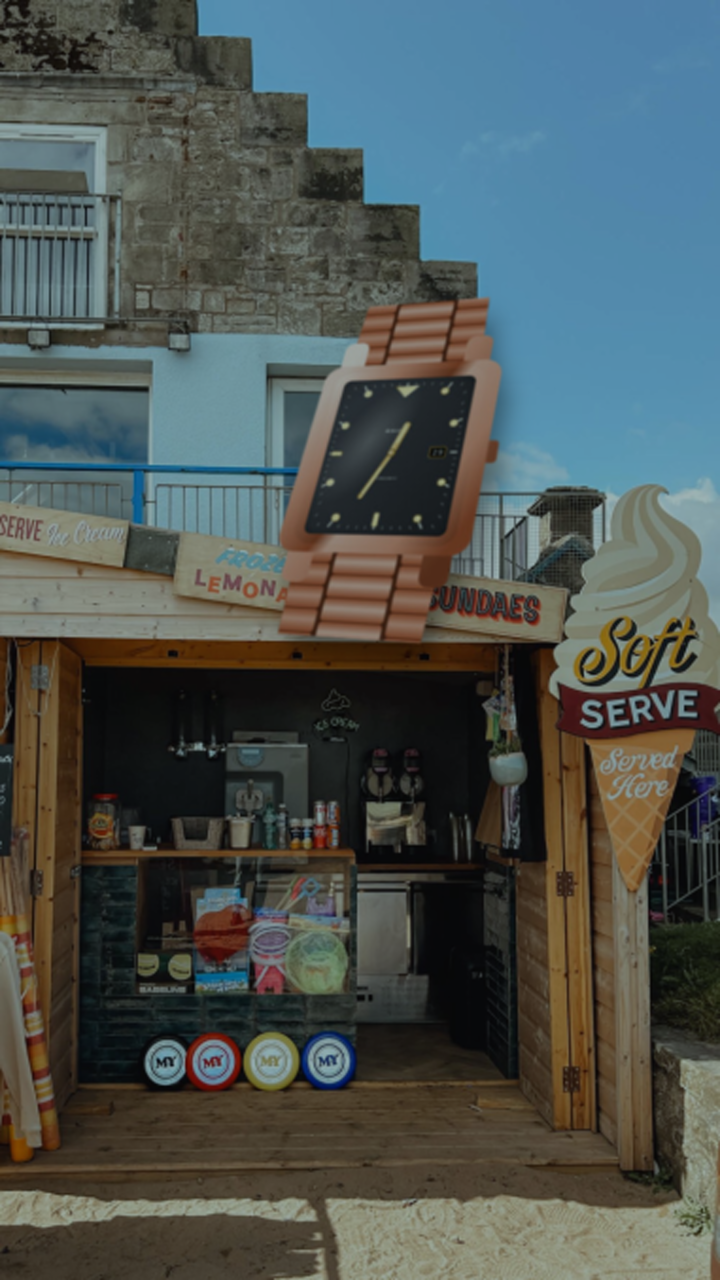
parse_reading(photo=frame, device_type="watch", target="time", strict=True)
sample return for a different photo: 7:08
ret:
12:34
